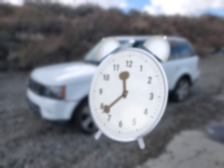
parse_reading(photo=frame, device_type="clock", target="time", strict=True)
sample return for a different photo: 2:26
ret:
11:38
